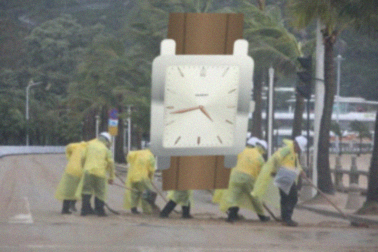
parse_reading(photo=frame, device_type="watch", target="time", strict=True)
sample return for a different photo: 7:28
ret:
4:43
